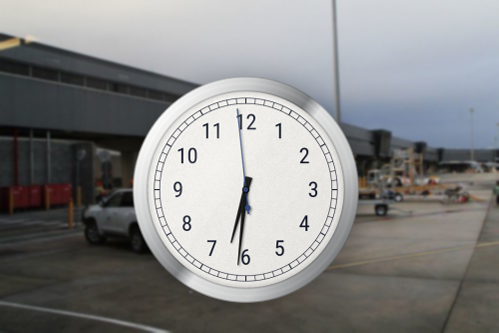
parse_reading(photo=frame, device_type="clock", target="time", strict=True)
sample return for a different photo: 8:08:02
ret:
6:30:59
